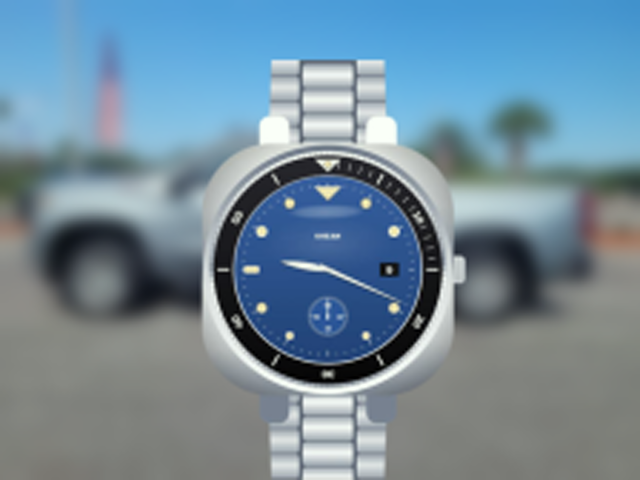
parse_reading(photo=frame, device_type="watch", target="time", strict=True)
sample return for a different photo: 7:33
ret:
9:19
